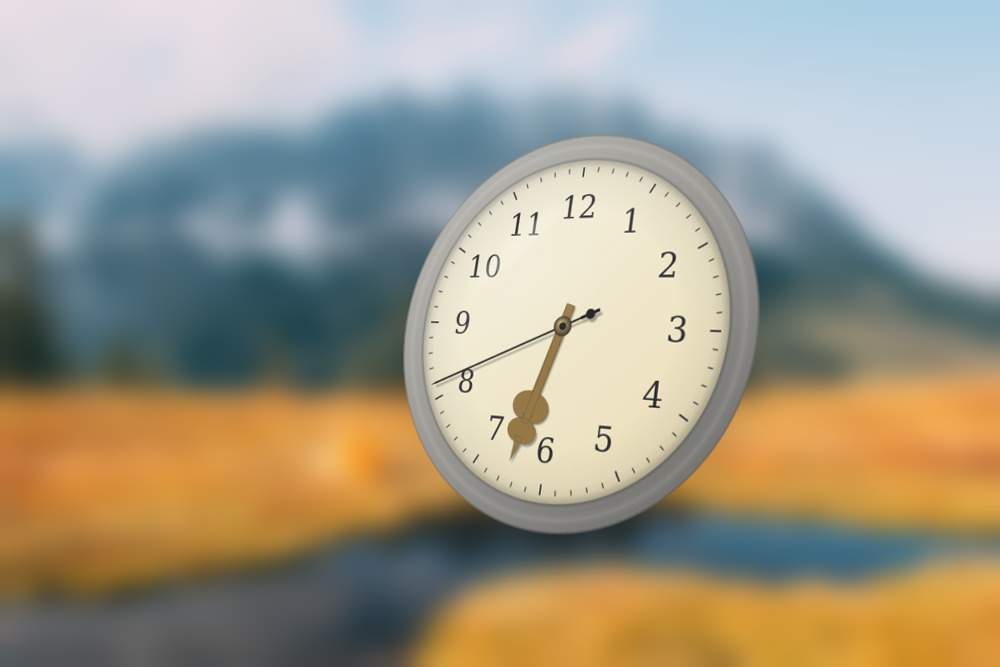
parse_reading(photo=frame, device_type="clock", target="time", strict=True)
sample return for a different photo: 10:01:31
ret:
6:32:41
